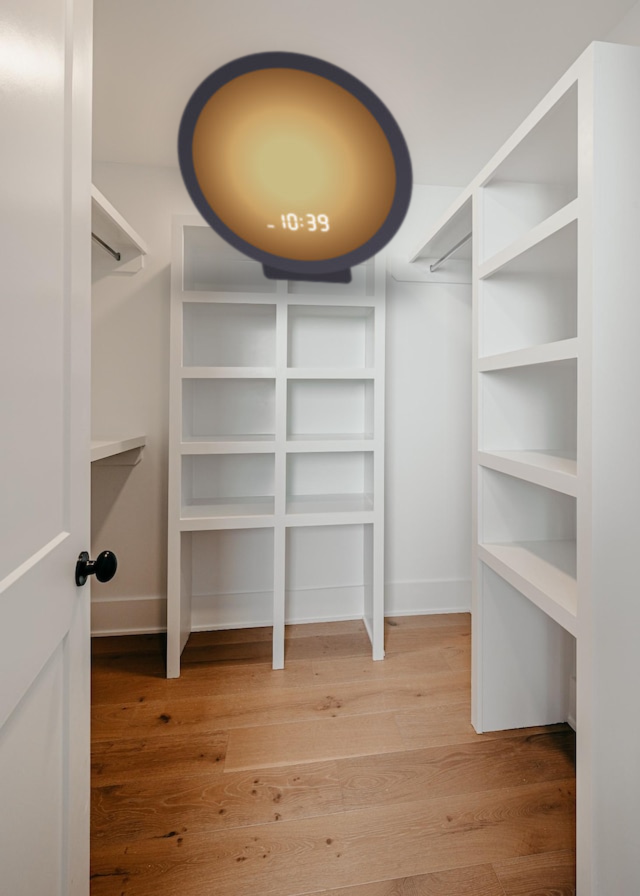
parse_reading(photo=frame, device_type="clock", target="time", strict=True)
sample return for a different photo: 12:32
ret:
10:39
